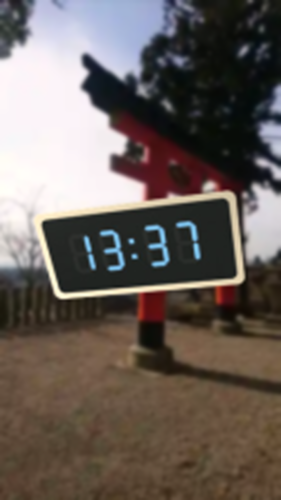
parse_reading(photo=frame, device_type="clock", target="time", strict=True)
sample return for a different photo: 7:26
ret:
13:37
